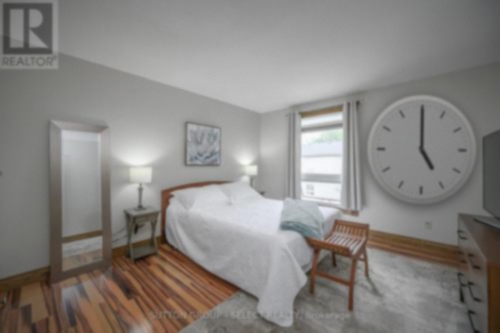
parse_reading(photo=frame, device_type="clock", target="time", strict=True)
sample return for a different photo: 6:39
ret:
5:00
